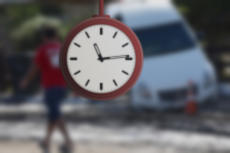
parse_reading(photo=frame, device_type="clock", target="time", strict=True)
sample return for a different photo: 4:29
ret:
11:14
